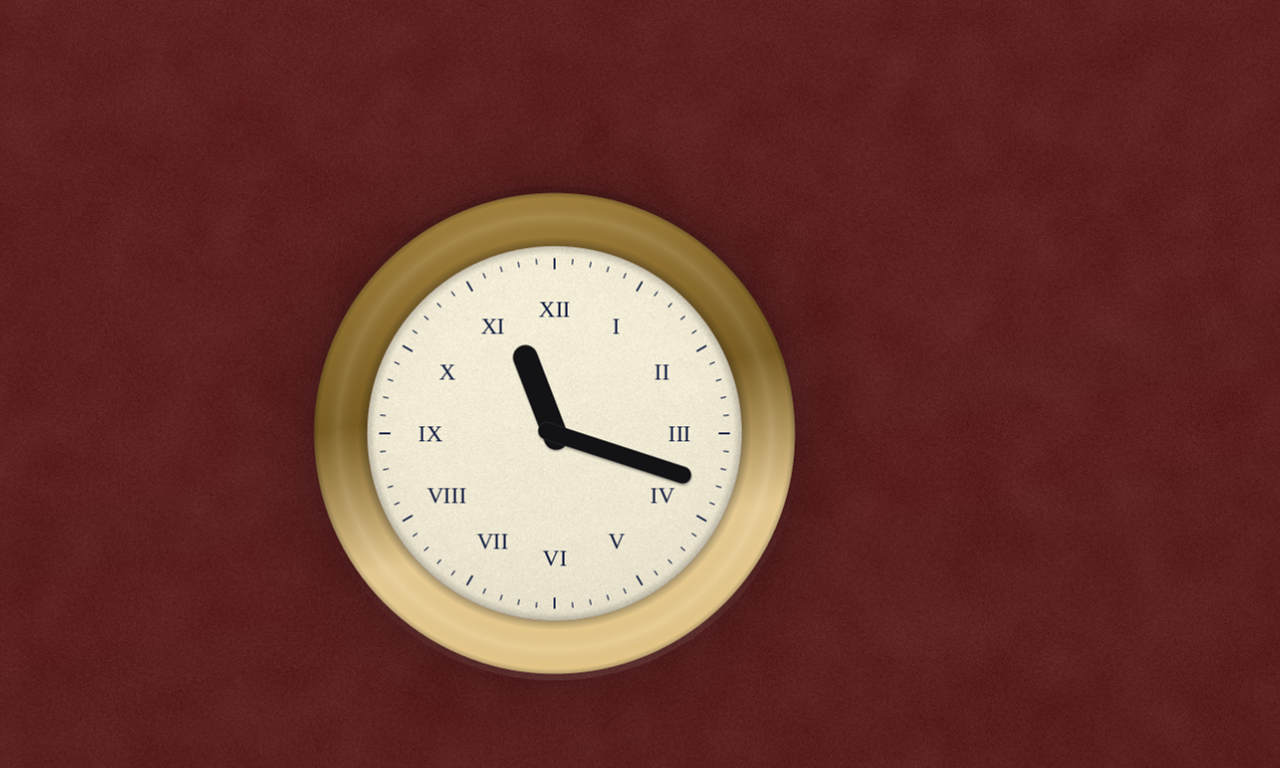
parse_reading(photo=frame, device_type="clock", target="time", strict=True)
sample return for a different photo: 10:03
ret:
11:18
